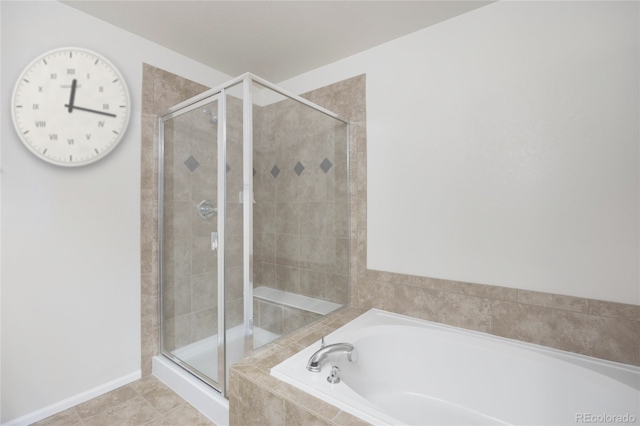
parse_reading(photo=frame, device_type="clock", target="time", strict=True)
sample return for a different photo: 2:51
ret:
12:17
